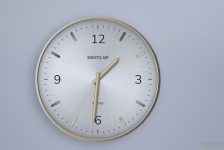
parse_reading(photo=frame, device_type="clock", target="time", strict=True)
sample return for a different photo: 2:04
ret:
1:31
